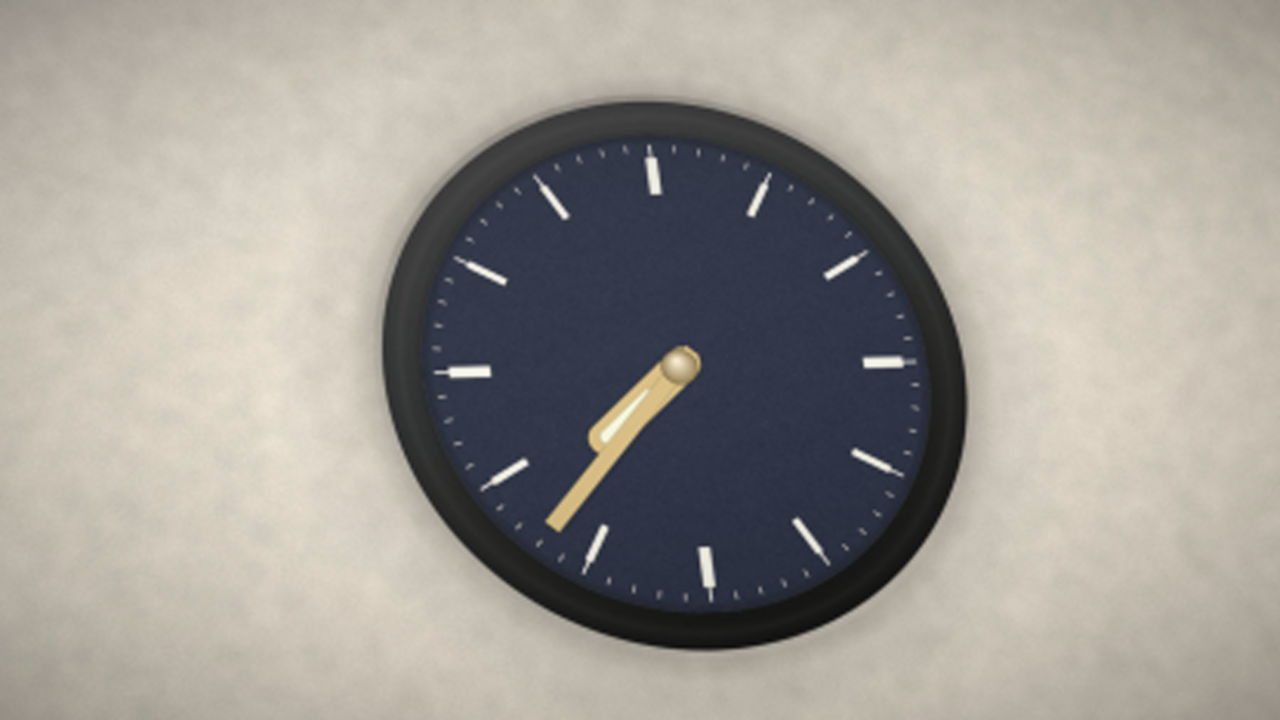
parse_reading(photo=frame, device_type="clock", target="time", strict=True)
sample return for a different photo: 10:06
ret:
7:37
